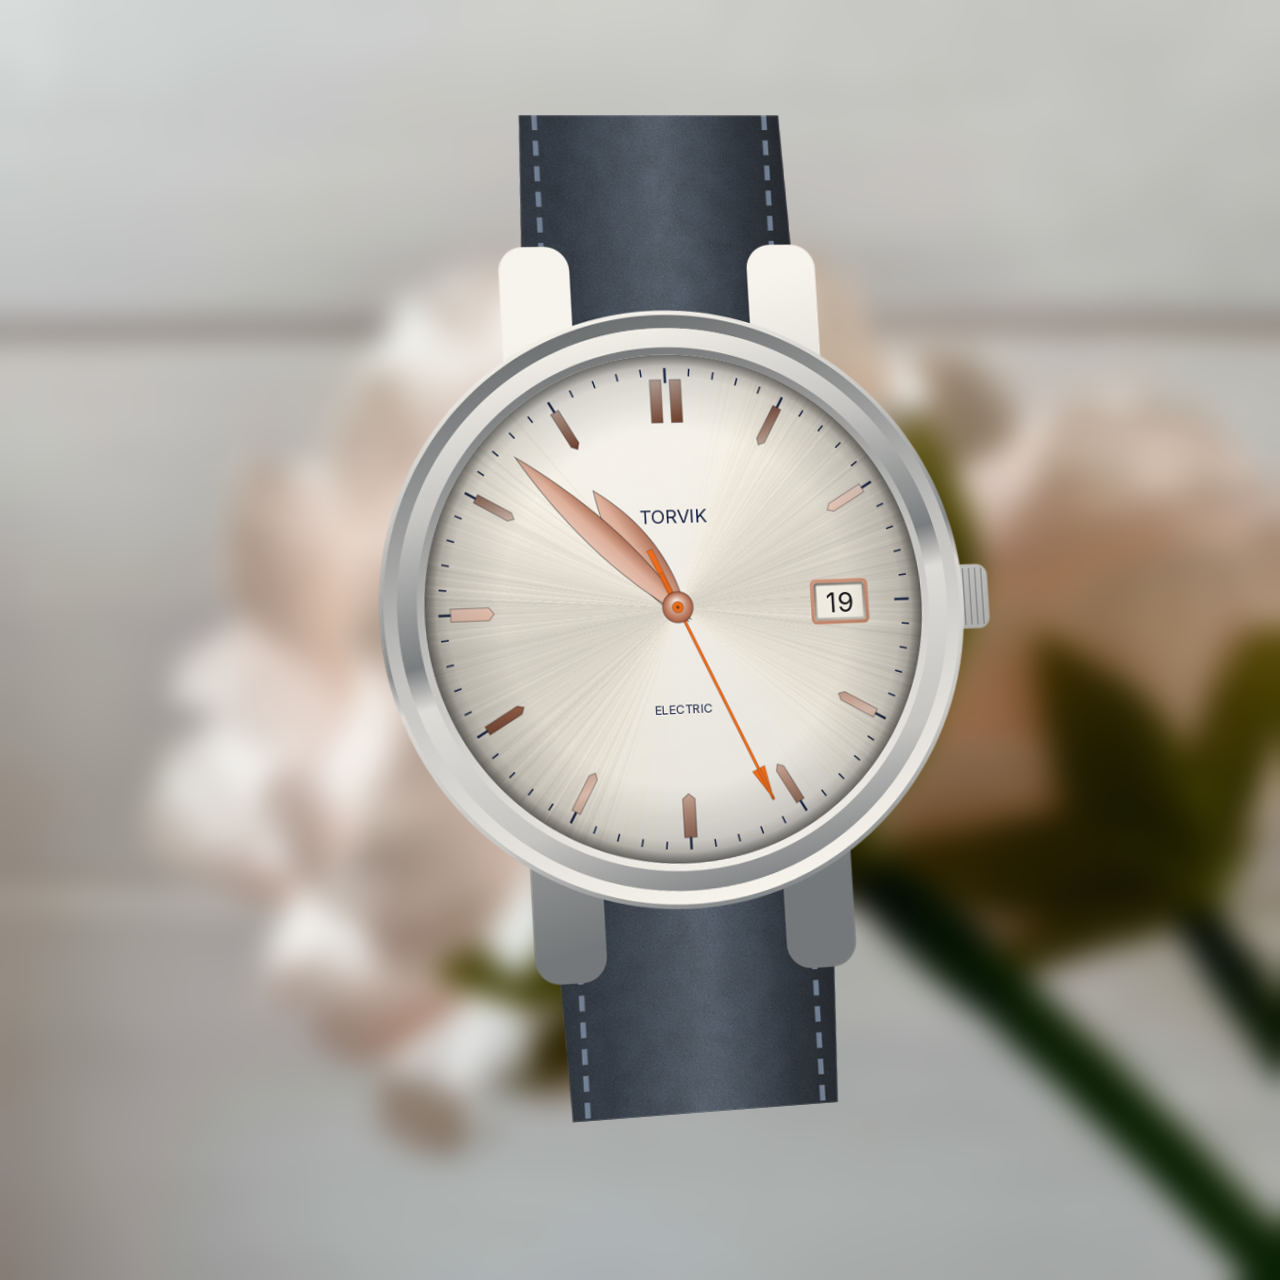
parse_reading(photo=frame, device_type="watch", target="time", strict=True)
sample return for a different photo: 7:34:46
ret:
10:52:26
